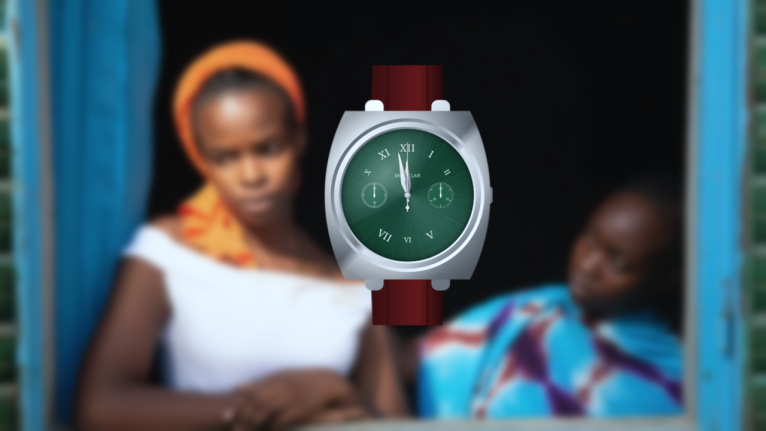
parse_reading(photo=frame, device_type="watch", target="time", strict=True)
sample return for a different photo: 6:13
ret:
11:58
